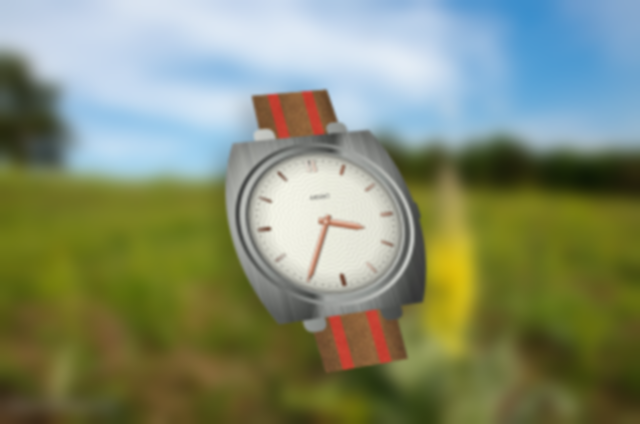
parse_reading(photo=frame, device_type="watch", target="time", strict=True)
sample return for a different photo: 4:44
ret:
3:35
